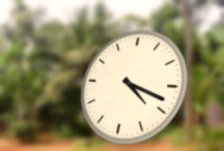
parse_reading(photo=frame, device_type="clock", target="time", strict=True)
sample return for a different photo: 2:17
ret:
4:18
